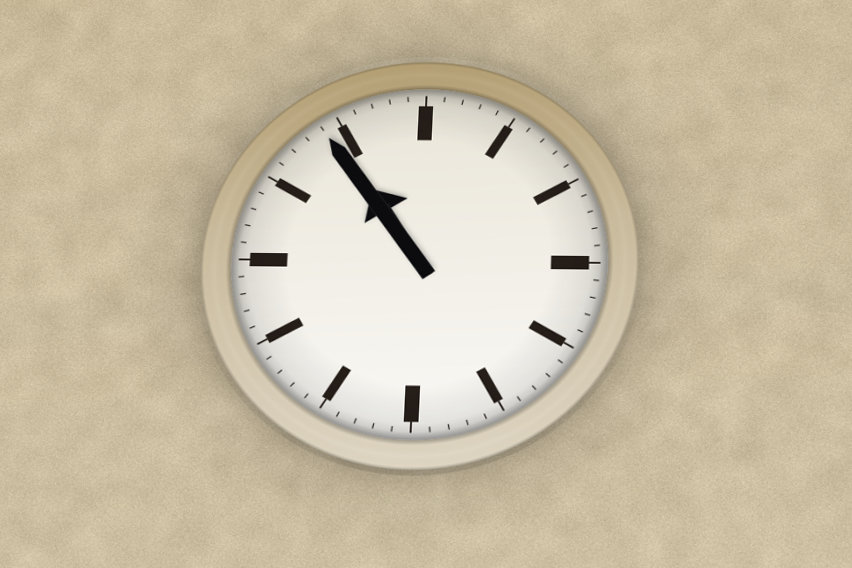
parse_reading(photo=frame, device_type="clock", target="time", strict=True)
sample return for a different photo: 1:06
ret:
10:54
